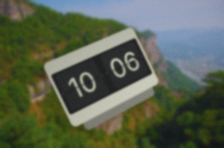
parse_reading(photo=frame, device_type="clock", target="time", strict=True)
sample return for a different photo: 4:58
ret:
10:06
